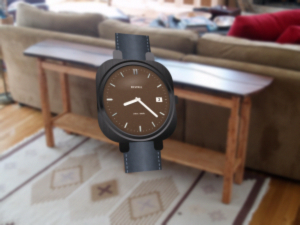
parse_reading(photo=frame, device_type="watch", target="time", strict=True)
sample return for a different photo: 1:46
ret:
8:22
